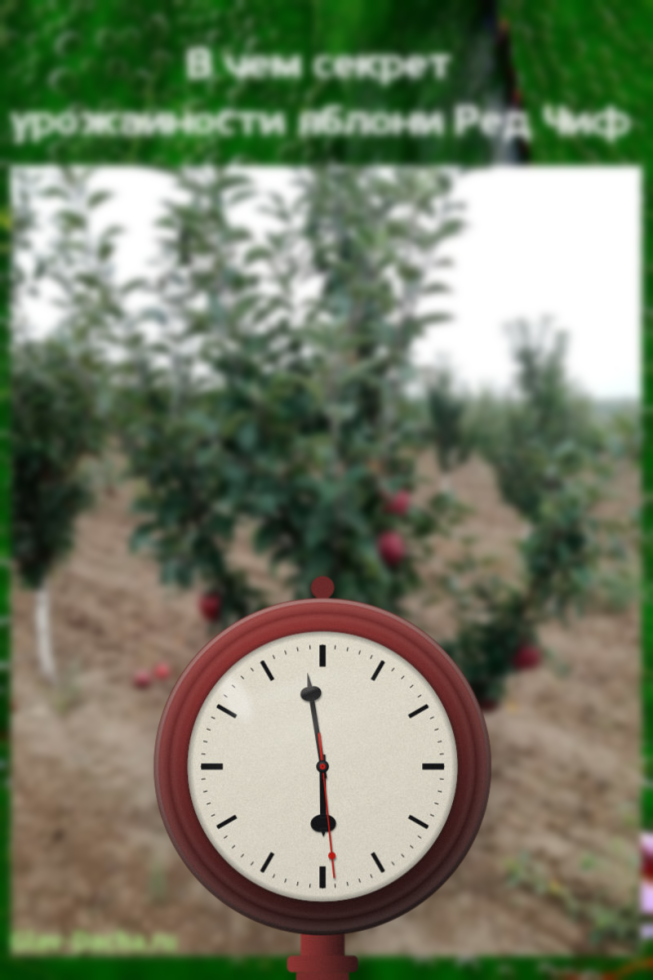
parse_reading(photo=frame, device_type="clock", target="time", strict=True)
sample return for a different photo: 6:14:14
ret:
5:58:29
